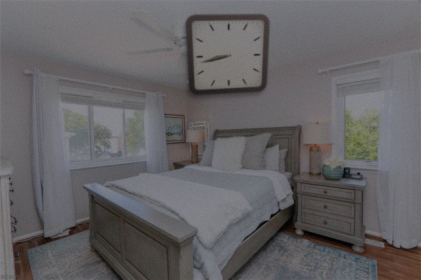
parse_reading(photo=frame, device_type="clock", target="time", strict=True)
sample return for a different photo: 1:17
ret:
8:43
